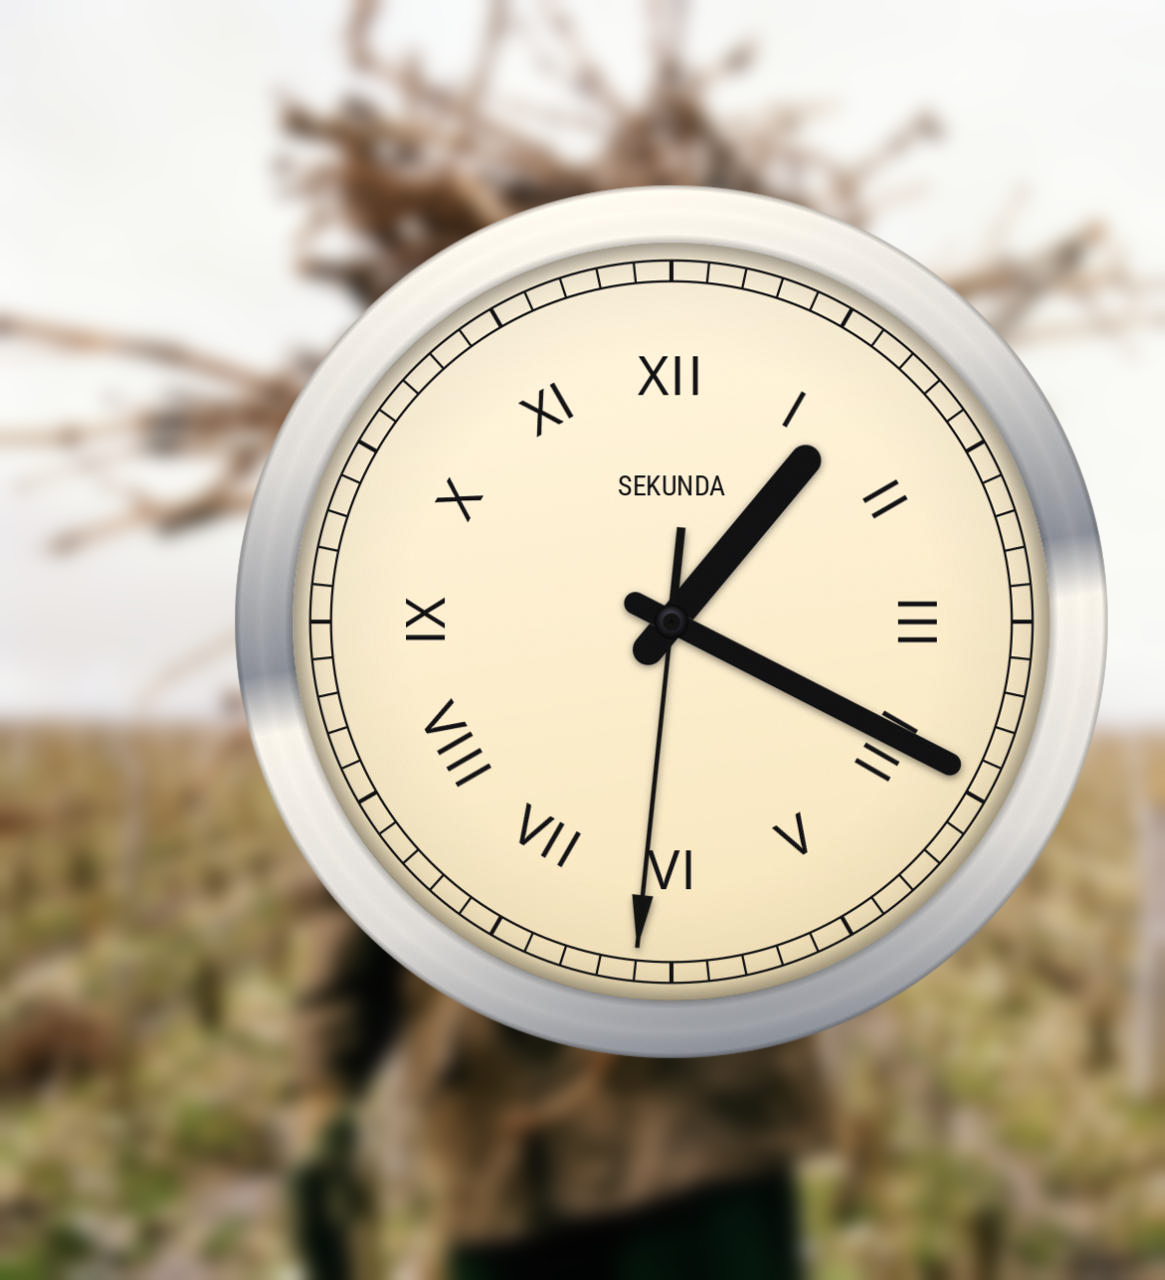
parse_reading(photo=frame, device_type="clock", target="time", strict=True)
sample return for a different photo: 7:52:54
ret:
1:19:31
